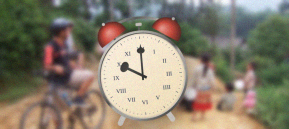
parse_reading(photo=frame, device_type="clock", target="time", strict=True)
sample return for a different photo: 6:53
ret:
10:00
